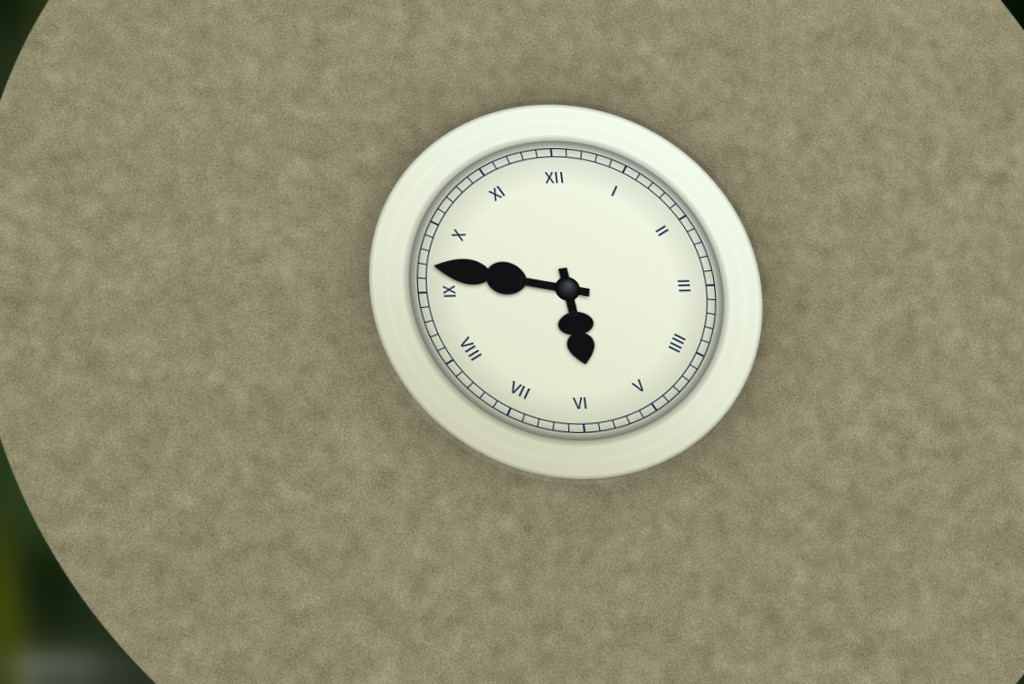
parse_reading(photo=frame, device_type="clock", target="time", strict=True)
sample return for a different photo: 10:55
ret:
5:47
